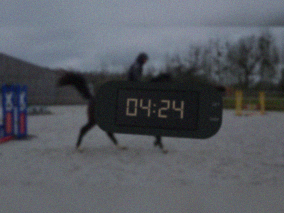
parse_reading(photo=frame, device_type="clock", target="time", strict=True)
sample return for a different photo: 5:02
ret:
4:24
